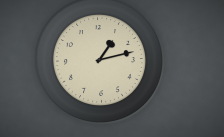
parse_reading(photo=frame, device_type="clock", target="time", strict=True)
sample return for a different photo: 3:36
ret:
1:13
